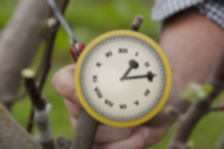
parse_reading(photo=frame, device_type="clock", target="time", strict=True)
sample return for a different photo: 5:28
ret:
1:14
